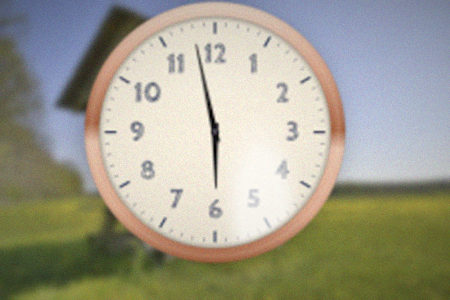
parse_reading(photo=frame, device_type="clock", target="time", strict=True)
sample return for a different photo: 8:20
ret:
5:58
